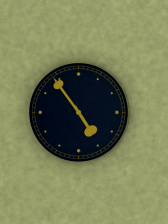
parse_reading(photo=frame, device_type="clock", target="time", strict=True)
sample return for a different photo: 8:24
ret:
4:54
